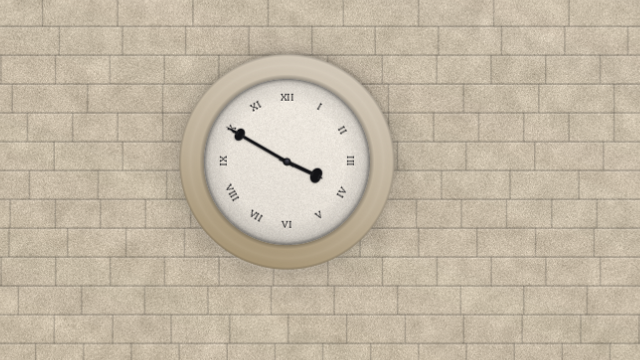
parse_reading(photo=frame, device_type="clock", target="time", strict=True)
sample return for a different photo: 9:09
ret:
3:50
